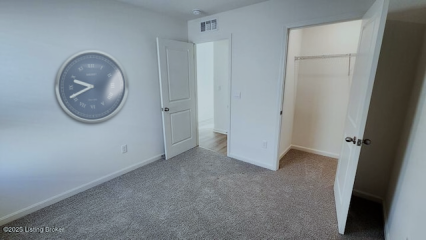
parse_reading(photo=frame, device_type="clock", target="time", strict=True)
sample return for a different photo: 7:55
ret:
9:41
